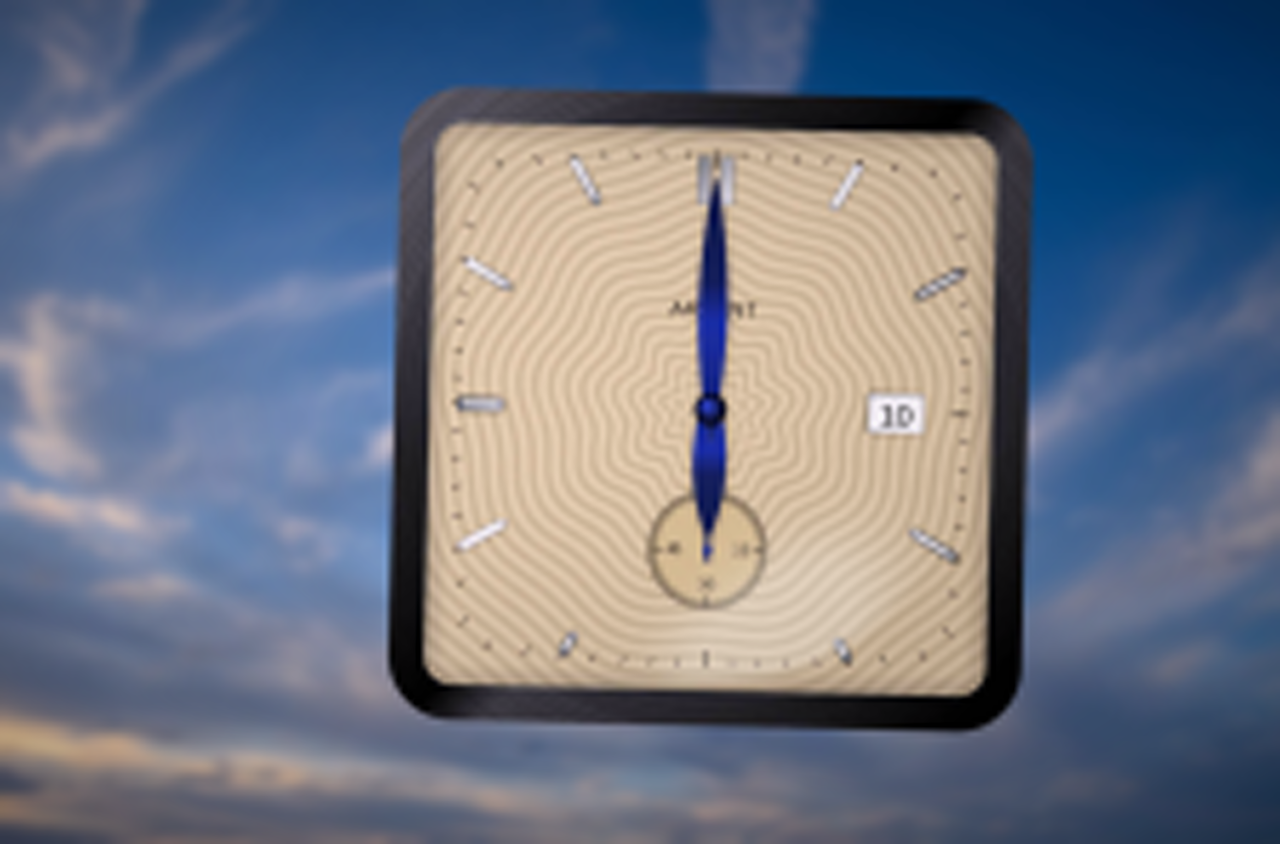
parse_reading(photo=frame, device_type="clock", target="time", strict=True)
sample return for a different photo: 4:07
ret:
6:00
